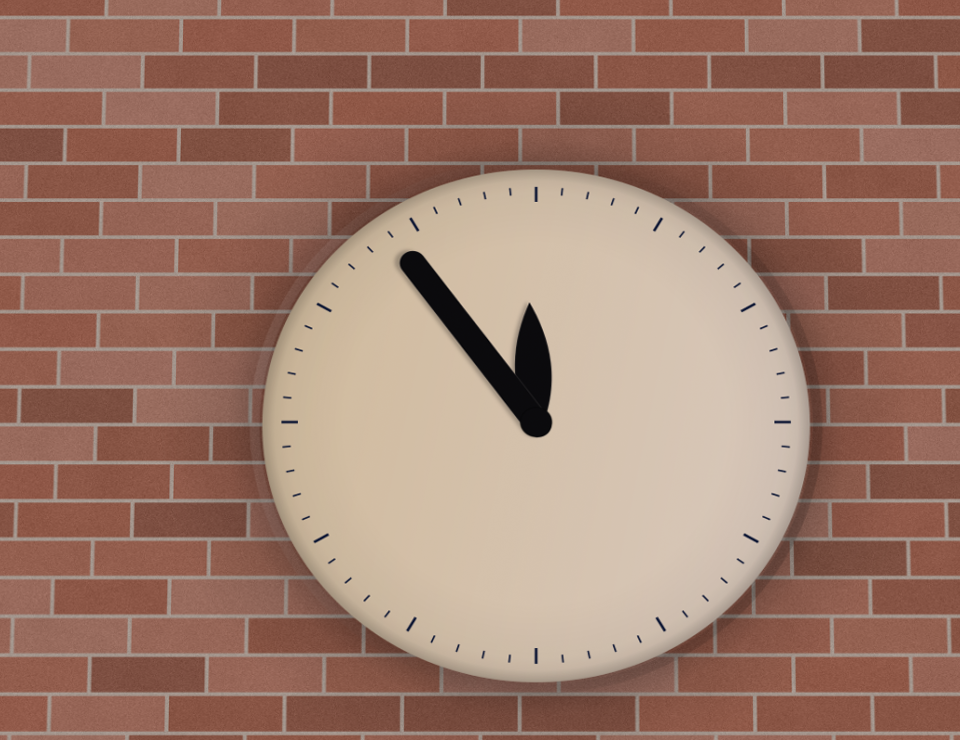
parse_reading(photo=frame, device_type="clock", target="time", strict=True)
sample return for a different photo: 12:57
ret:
11:54
